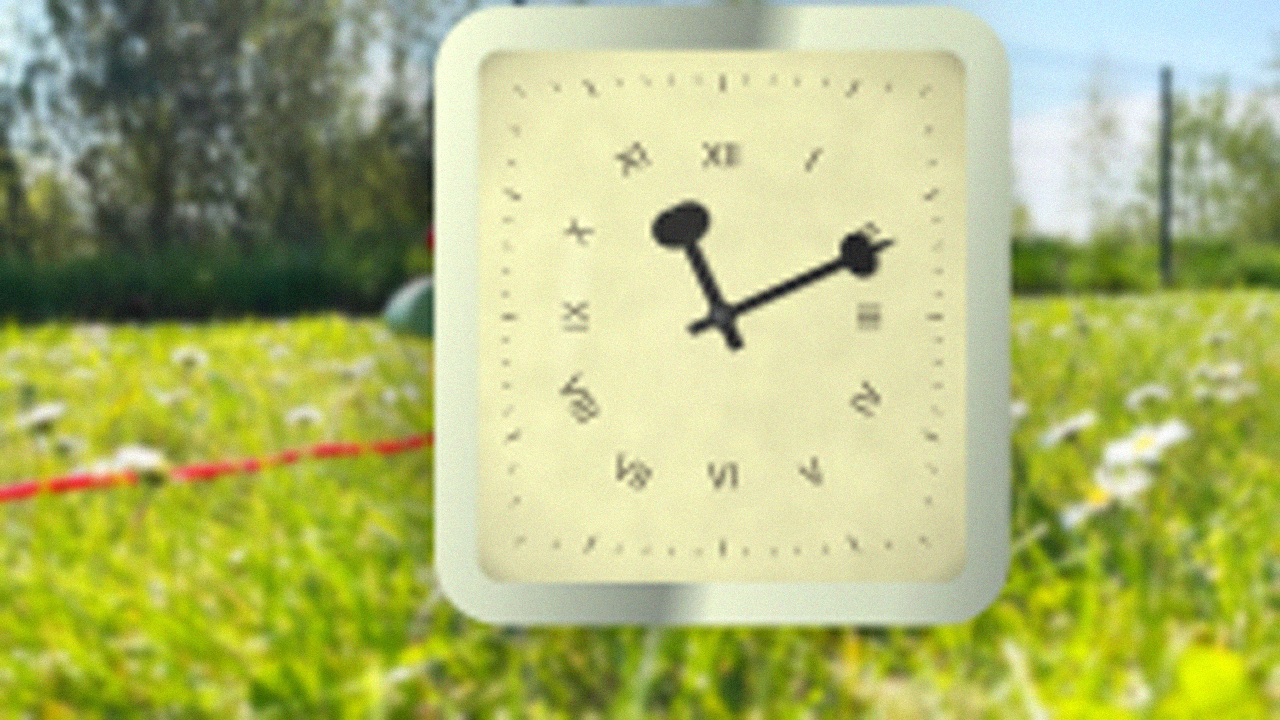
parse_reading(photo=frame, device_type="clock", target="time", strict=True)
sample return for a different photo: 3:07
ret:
11:11
